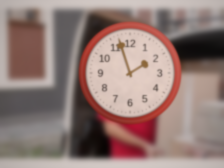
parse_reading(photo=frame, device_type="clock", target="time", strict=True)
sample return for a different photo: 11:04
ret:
1:57
